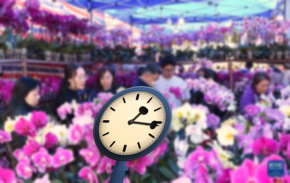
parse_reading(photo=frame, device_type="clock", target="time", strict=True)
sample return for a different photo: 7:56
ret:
1:16
